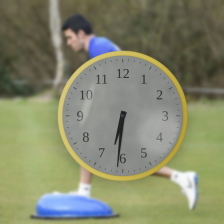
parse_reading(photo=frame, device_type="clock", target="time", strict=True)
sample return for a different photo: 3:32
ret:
6:31
